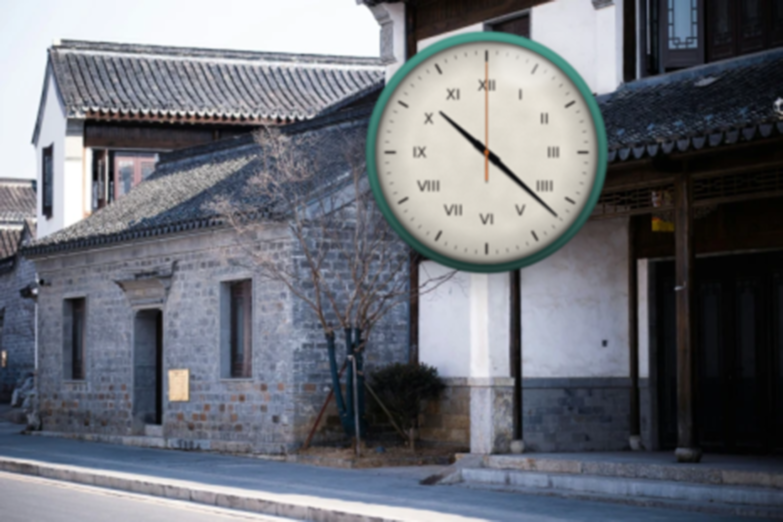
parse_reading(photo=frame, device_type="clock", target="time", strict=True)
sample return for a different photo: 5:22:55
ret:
10:22:00
